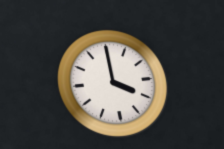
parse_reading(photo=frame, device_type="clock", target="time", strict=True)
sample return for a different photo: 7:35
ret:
4:00
